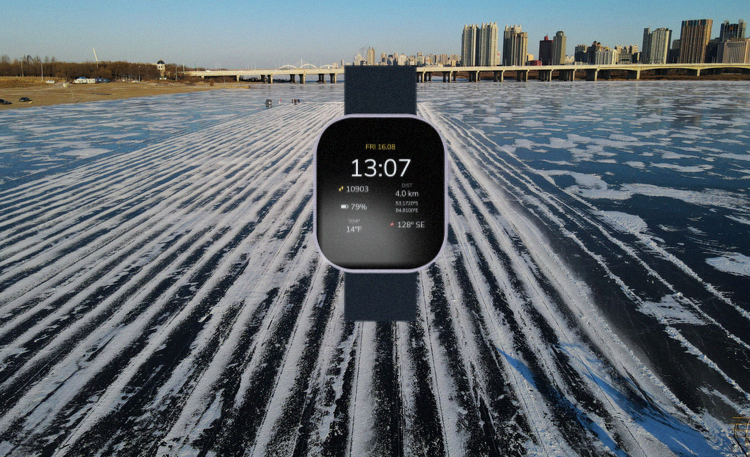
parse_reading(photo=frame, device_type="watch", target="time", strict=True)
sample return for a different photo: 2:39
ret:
13:07
